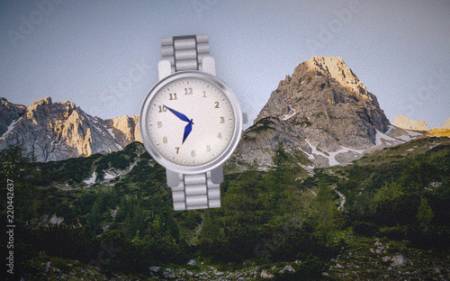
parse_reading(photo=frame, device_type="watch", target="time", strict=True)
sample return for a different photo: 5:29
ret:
6:51
